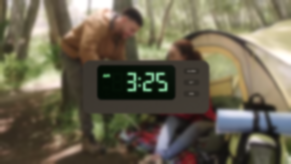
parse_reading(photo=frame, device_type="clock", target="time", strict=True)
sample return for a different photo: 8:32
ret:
3:25
